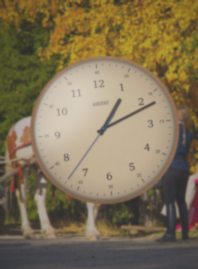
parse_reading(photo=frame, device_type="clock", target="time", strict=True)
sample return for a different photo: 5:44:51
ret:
1:11:37
